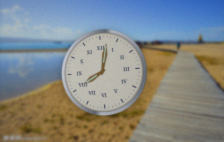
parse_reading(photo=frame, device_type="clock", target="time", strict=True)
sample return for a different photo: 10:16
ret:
8:02
